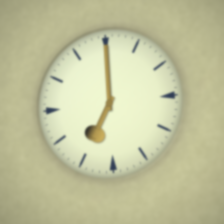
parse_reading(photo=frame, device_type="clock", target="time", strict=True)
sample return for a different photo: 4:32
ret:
7:00
